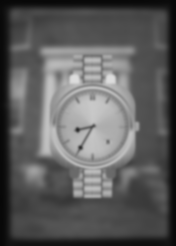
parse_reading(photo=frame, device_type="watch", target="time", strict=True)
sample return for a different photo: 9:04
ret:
8:35
